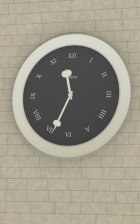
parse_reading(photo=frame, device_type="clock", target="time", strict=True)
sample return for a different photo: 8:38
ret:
11:34
